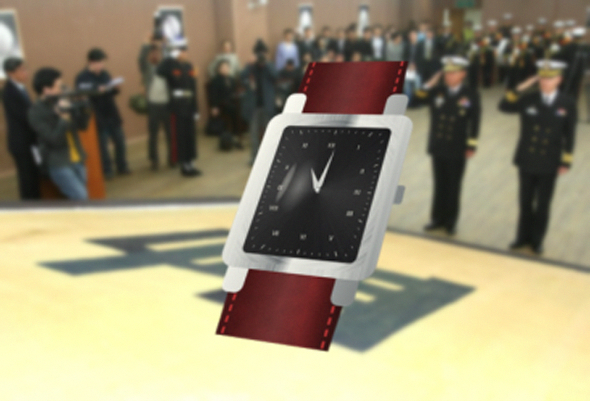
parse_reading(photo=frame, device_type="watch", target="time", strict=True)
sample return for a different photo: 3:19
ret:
11:01
